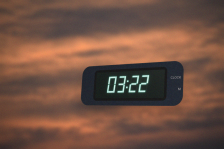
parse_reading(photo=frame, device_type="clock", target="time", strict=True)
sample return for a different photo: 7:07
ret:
3:22
